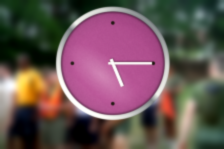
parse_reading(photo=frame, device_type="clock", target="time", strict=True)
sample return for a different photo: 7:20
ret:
5:15
